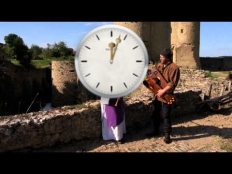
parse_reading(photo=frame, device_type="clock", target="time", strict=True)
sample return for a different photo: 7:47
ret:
12:03
